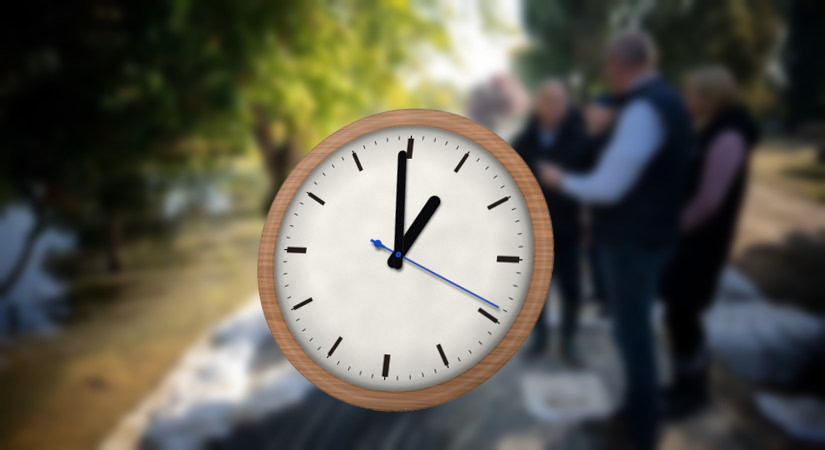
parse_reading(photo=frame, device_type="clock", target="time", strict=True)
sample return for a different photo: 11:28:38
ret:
12:59:19
